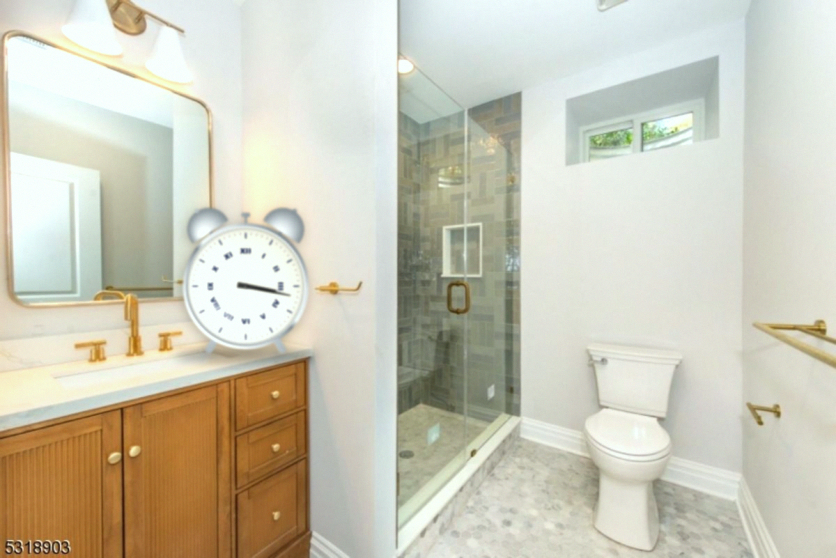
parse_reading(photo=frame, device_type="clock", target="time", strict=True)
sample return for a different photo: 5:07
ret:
3:17
